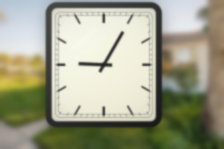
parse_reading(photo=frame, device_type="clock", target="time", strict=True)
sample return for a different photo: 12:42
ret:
9:05
